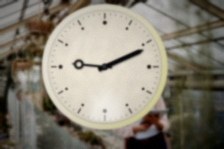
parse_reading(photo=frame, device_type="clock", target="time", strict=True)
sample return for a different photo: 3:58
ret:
9:11
